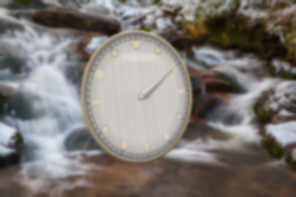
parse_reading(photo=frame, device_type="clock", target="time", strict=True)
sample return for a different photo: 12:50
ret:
2:10
